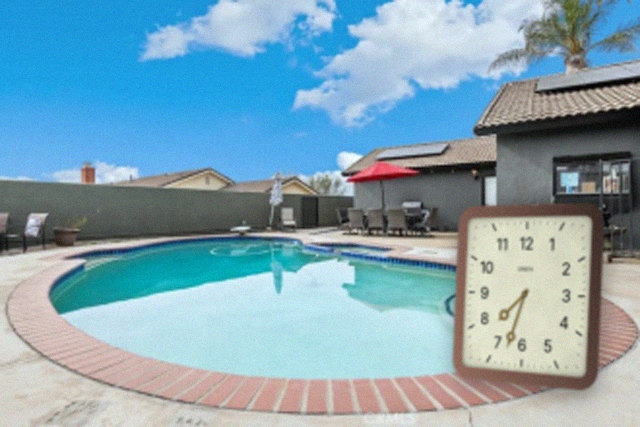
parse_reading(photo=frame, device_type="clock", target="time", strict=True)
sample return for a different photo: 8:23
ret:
7:33
